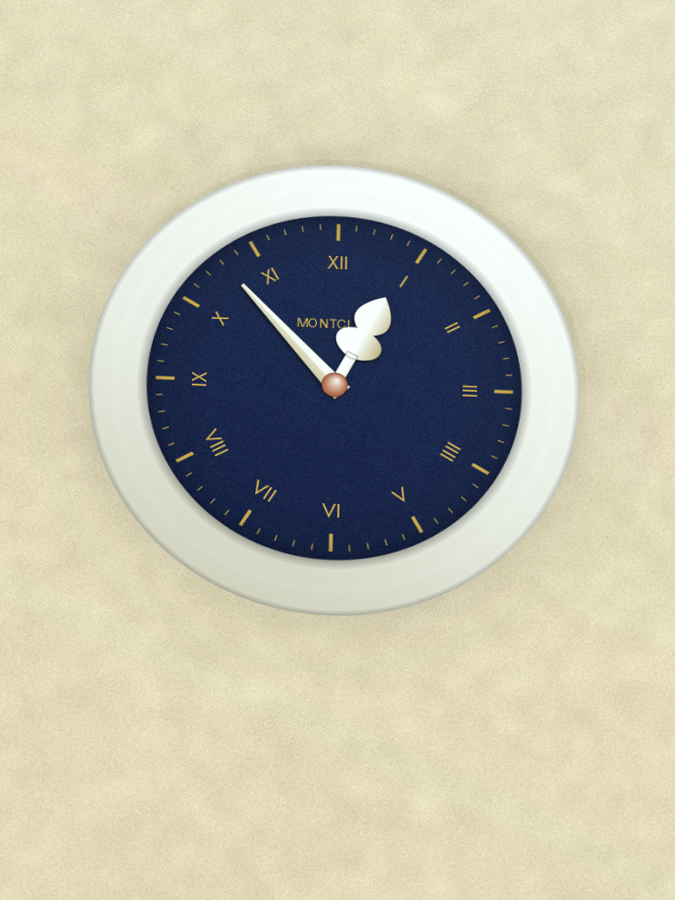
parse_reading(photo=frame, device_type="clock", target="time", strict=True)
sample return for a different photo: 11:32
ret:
12:53
